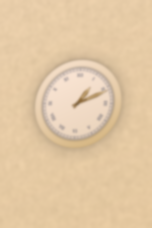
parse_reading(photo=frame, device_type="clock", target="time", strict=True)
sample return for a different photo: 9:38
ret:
1:11
